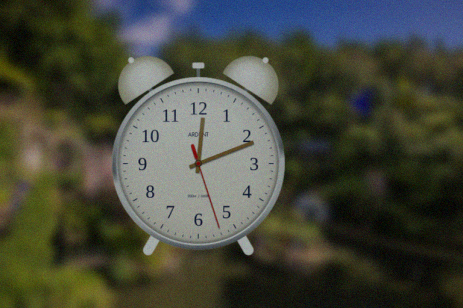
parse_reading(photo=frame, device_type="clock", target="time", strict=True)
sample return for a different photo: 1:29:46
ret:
12:11:27
